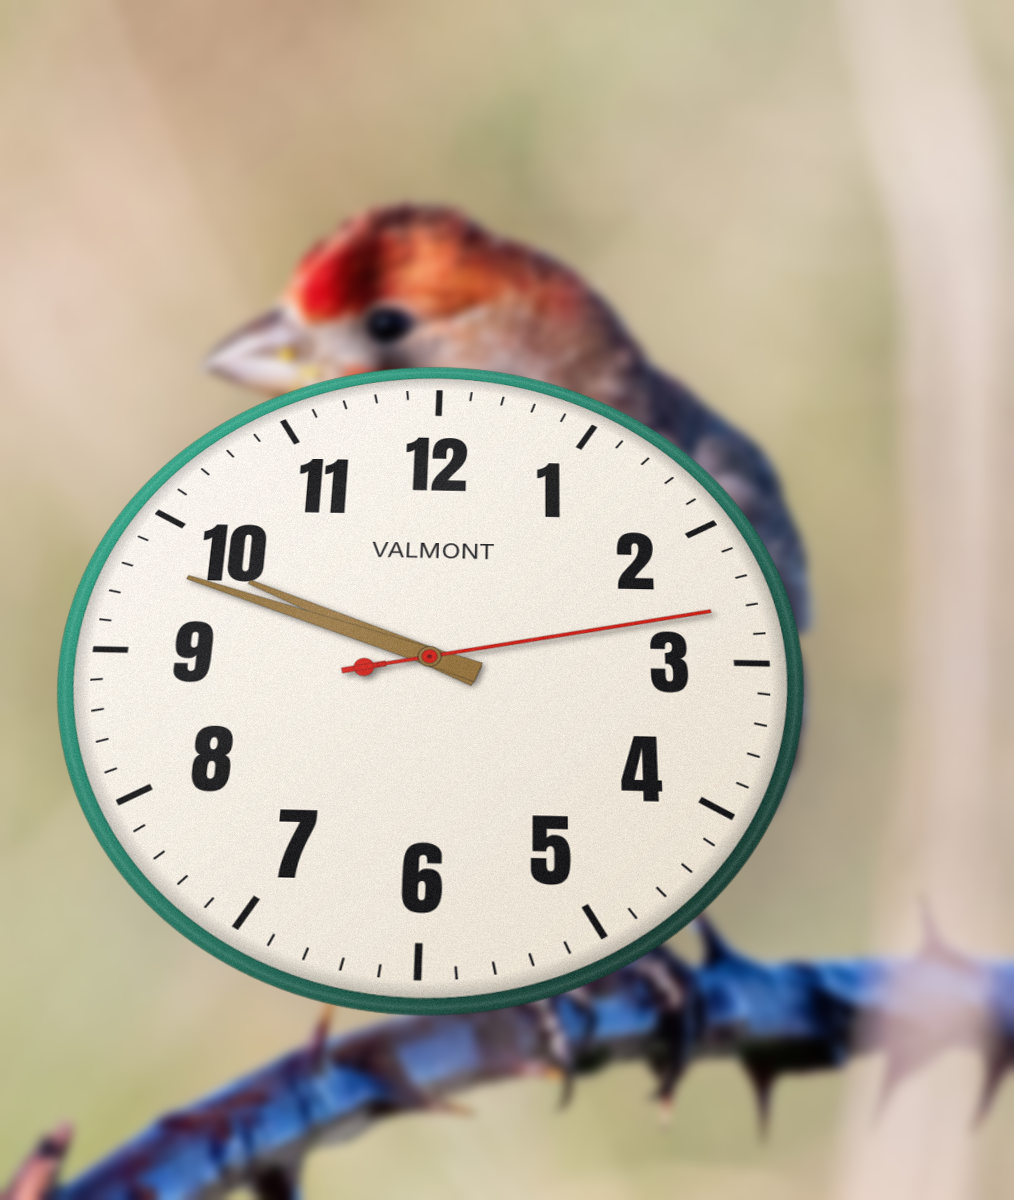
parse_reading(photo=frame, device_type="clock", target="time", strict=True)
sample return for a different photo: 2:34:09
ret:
9:48:13
